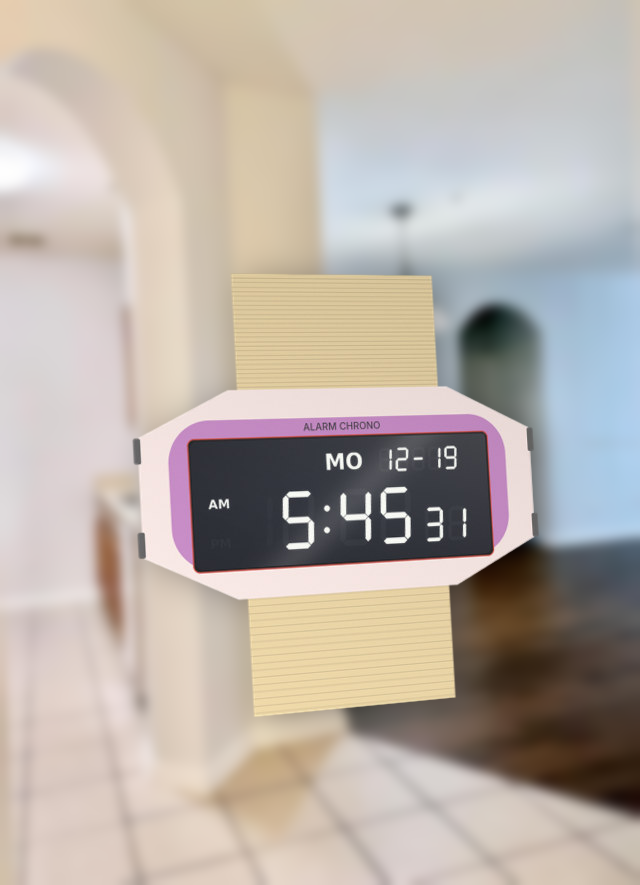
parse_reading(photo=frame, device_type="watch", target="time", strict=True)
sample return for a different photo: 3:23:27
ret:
5:45:31
